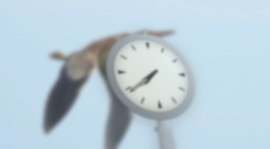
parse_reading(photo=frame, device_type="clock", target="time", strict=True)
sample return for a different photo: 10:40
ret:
7:39
